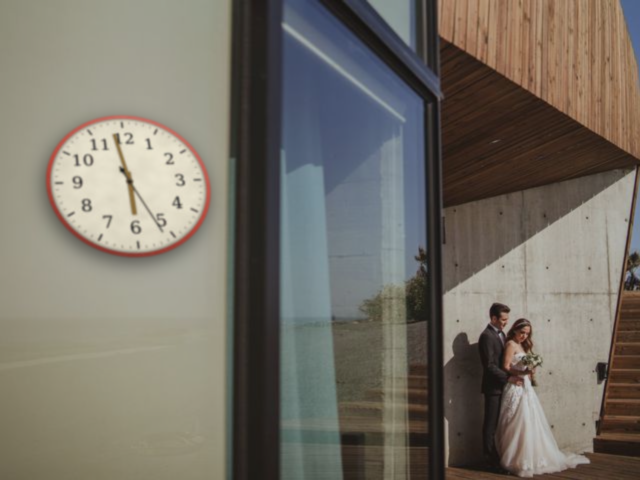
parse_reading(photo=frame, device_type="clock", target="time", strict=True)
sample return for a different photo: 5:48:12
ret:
5:58:26
